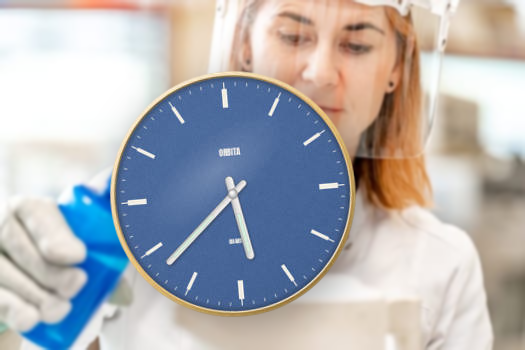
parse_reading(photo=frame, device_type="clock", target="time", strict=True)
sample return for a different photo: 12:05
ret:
5:38
